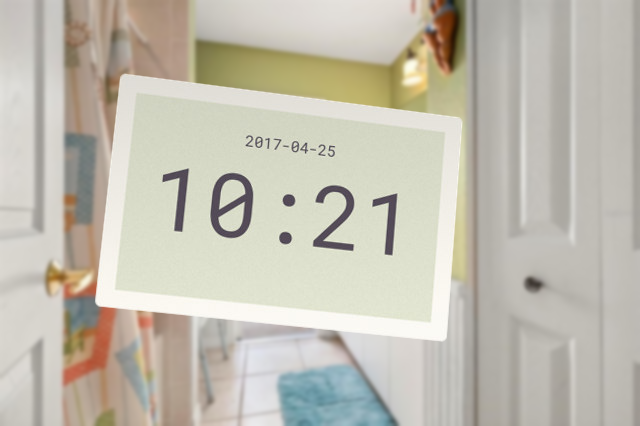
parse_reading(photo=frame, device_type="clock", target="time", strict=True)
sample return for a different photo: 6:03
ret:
10:21
